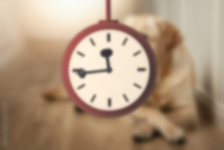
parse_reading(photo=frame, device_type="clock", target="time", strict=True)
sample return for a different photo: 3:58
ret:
11:44
